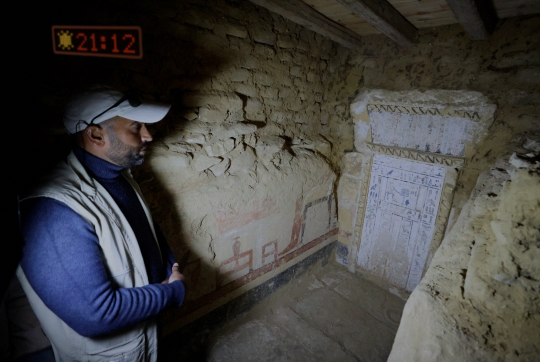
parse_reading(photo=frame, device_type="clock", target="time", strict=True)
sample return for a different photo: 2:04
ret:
21:12
